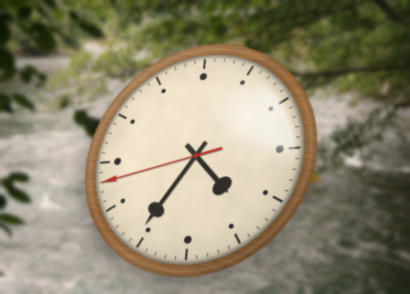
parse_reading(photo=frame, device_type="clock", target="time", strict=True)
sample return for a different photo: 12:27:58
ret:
4:35:43
